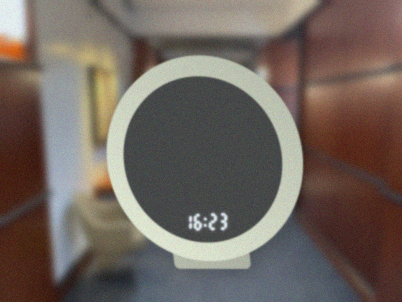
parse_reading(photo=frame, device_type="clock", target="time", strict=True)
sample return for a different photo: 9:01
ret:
16:23
